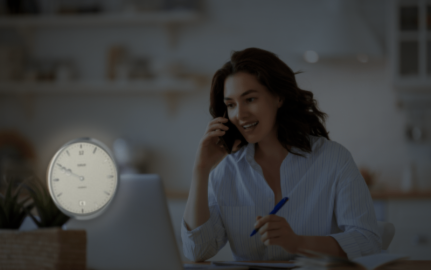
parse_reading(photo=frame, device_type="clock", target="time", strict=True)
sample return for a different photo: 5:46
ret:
9:49
